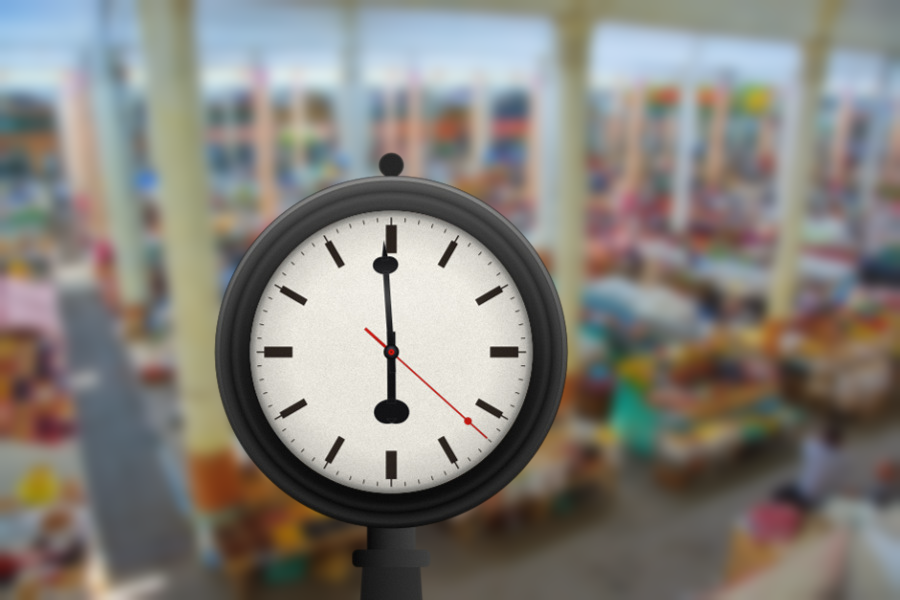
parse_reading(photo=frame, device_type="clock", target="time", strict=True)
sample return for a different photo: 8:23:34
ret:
5:59:22
